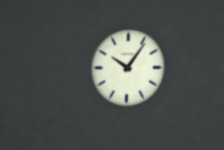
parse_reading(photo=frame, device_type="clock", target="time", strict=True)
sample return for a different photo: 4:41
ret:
10:06
